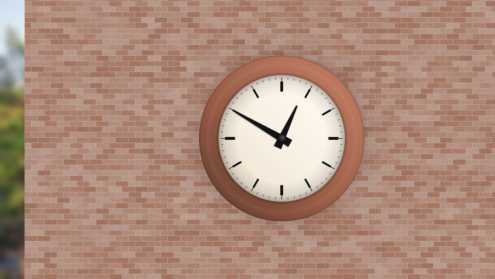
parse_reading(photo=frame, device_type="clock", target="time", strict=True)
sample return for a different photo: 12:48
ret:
12:50
